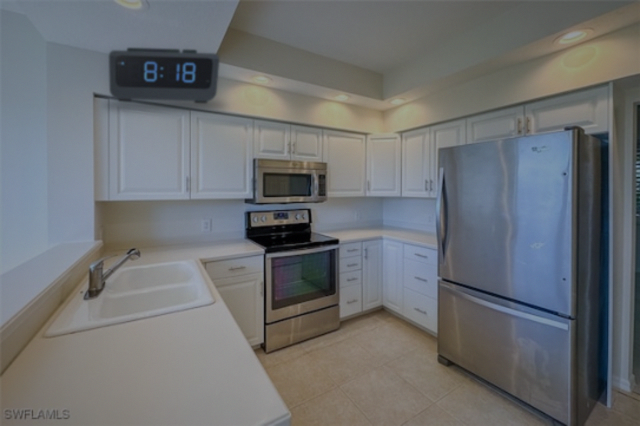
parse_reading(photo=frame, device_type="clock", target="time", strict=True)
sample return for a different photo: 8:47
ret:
8:18
